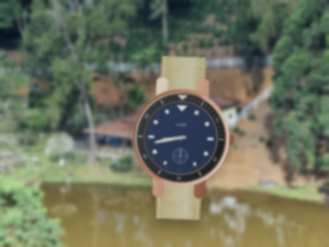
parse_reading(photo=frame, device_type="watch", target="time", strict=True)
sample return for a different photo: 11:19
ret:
8:43
